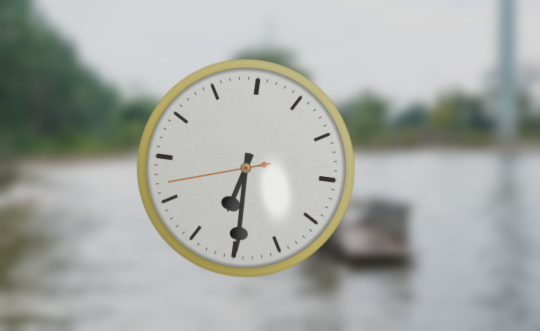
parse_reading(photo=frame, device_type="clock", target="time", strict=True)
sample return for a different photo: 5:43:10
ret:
6:29:42
